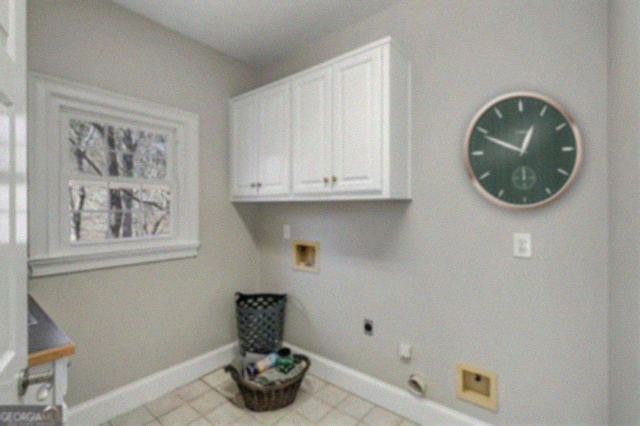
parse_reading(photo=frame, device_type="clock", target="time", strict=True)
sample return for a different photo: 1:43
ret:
12:49
